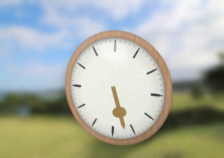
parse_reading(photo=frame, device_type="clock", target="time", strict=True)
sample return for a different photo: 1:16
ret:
5:27
